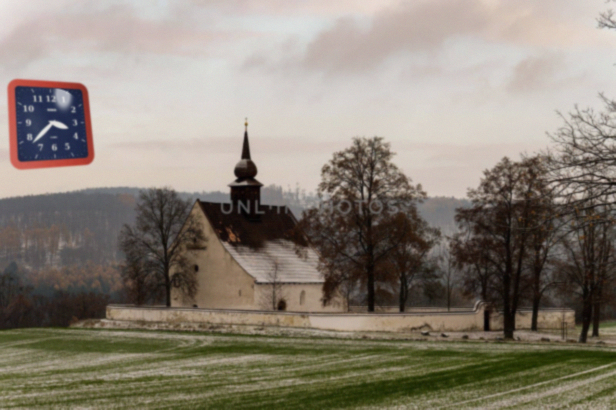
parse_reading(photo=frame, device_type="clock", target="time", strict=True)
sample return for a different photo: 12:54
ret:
3:38
